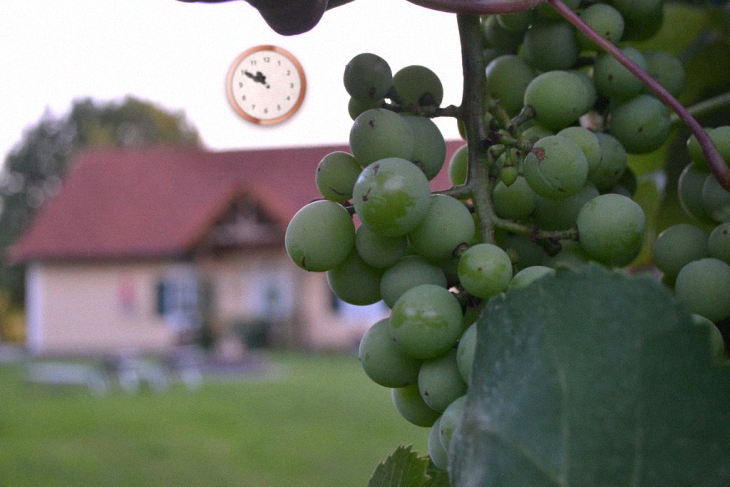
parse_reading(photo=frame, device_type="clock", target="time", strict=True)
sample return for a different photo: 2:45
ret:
10:50
